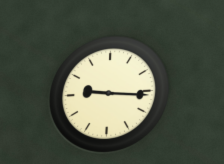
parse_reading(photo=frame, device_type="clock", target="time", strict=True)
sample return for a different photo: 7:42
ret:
9:16
